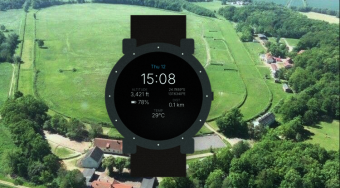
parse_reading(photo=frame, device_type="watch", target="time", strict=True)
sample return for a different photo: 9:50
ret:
15:08
